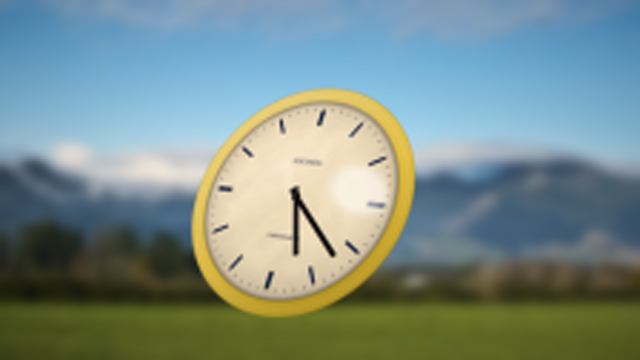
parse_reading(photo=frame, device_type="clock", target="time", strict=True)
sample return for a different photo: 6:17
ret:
5:22
